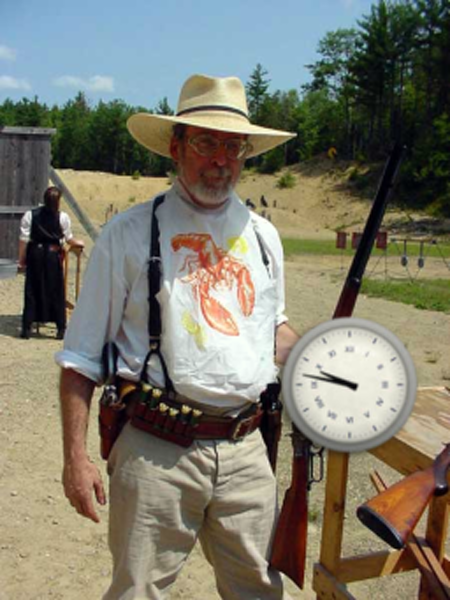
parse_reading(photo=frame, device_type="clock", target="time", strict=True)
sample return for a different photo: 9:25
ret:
9:47
